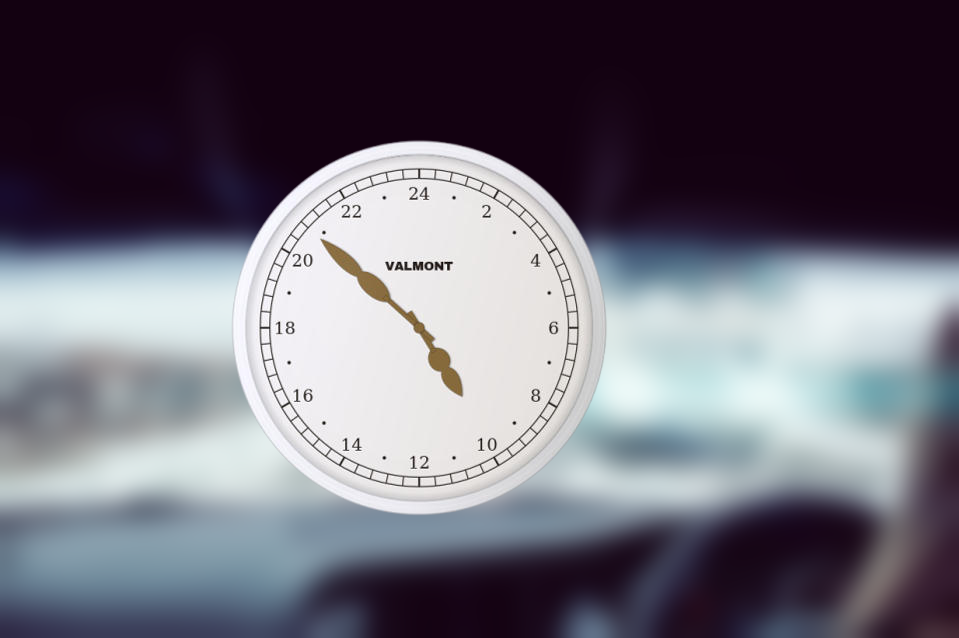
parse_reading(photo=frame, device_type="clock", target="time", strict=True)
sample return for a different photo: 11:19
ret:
9:52
